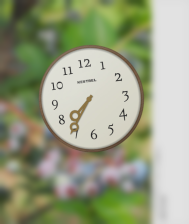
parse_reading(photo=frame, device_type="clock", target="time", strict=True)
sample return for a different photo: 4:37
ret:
7:36
